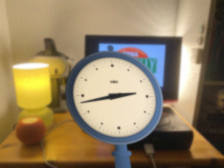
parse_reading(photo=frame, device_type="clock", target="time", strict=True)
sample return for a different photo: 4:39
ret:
2:43
